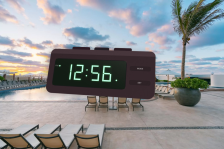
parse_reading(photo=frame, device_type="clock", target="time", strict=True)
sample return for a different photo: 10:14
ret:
12:56
